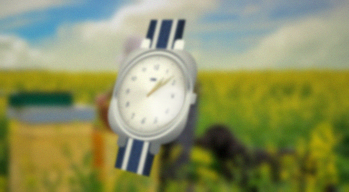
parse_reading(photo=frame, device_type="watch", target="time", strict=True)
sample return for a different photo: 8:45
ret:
1:08
